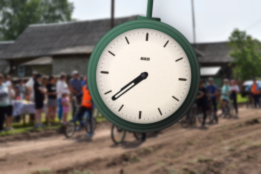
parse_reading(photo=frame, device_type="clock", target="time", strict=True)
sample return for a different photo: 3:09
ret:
7:38
